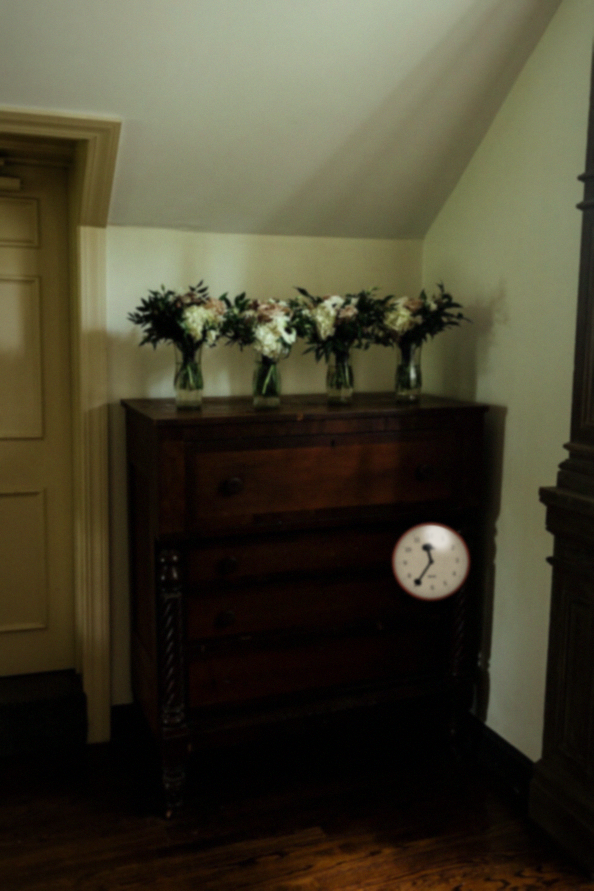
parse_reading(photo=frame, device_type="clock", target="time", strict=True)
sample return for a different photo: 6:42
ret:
11:36
